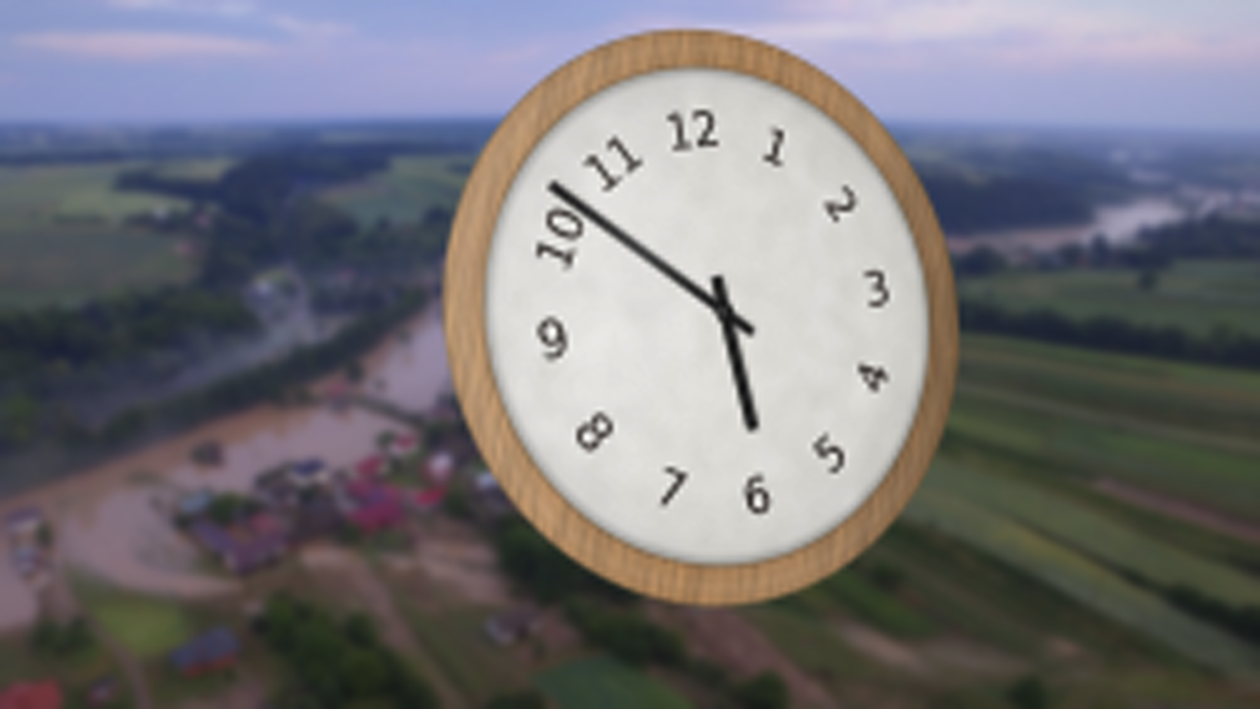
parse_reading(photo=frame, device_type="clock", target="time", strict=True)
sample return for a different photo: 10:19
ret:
5:52
